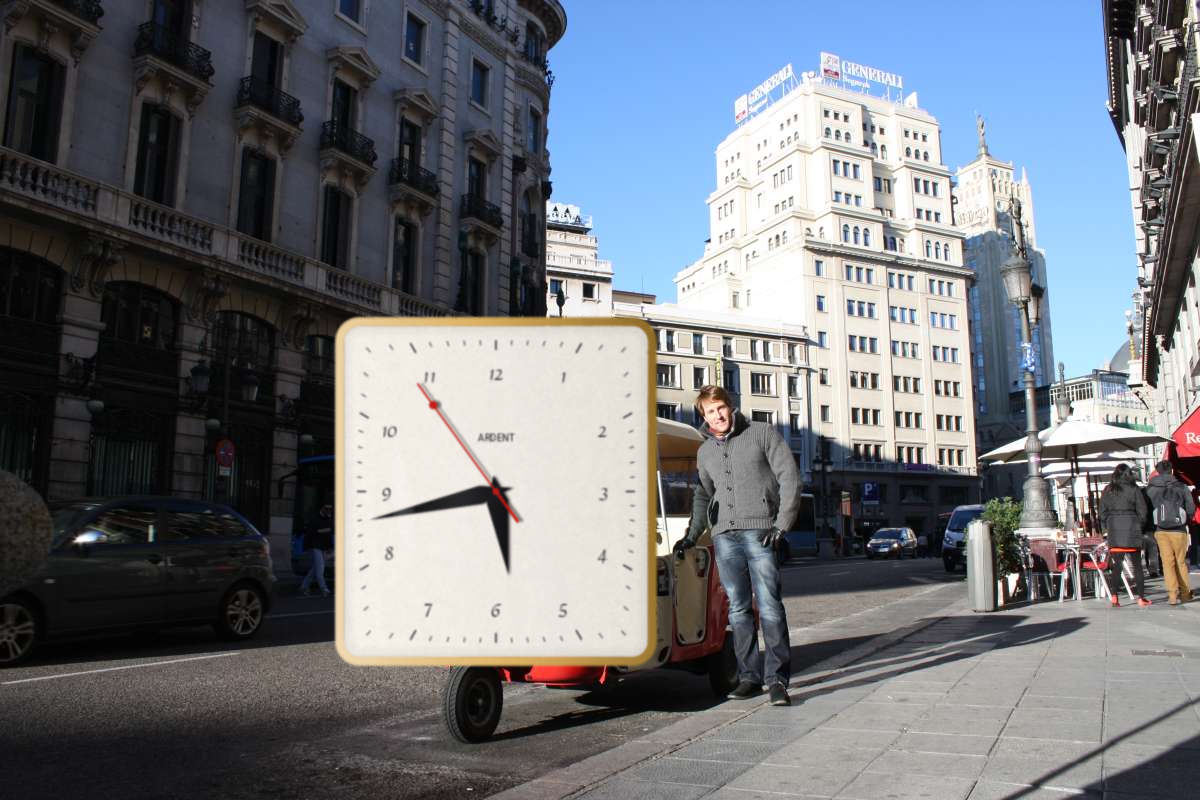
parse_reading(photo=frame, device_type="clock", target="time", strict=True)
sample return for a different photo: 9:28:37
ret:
5:42:54
